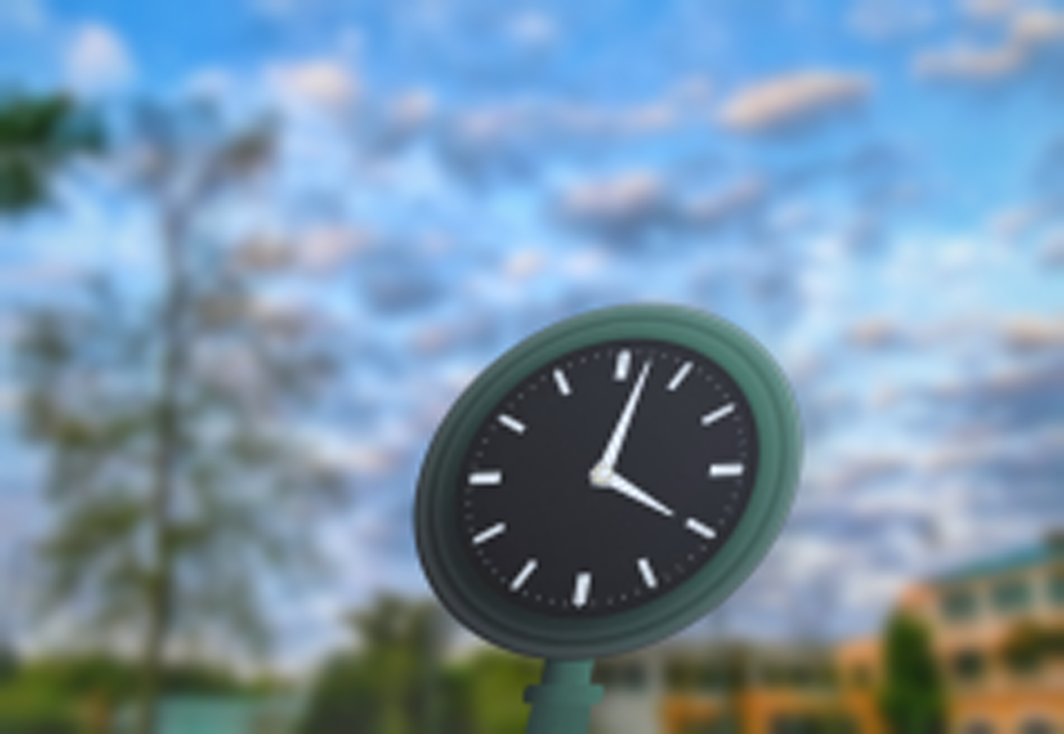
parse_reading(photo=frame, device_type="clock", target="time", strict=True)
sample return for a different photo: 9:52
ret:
4:02
